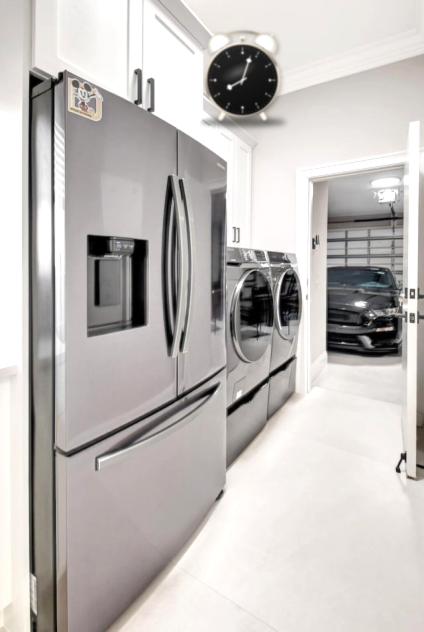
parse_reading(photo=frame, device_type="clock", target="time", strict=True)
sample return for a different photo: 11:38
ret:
8:03
